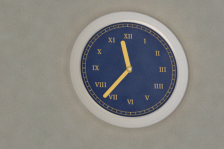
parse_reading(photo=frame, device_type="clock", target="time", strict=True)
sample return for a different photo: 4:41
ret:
11:37
